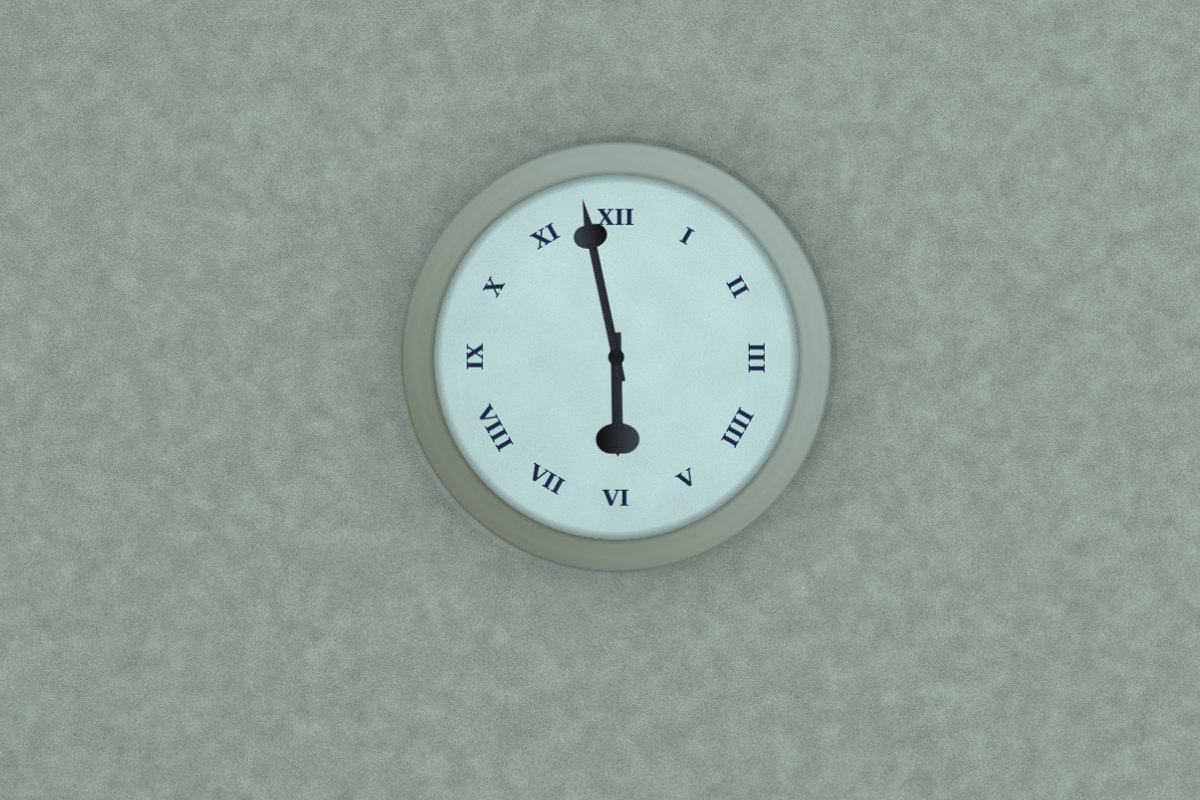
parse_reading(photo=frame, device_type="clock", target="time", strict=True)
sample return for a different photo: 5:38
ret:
5:58
